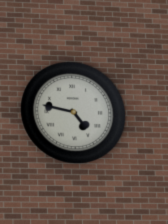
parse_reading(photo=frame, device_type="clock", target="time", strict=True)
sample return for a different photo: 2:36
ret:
4:47
